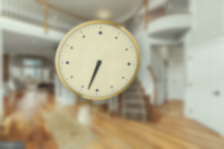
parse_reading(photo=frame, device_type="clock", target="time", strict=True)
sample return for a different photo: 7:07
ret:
6:33
